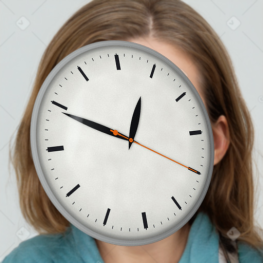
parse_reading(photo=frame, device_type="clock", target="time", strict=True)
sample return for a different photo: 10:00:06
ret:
12:49:20
